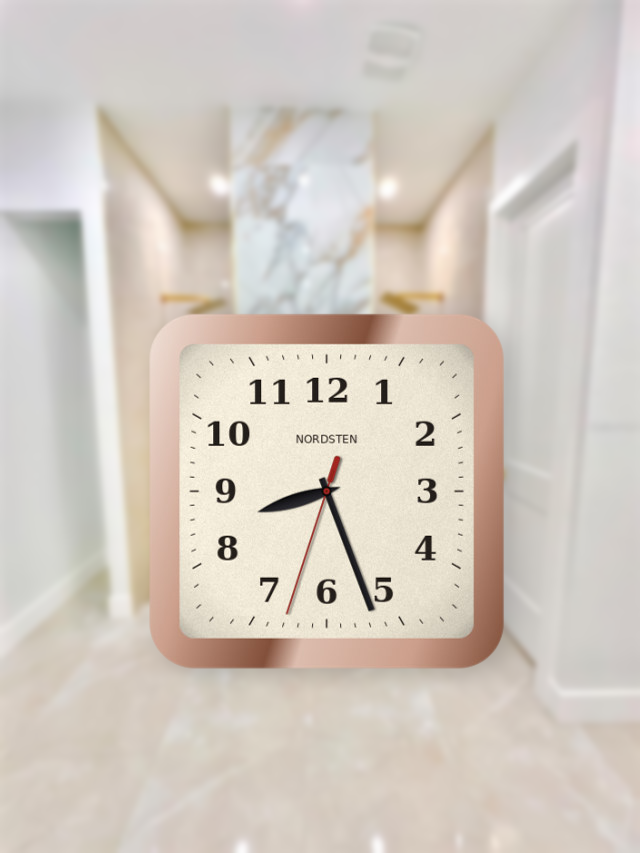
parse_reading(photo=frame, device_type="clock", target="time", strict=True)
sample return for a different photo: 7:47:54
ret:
8:26:33
